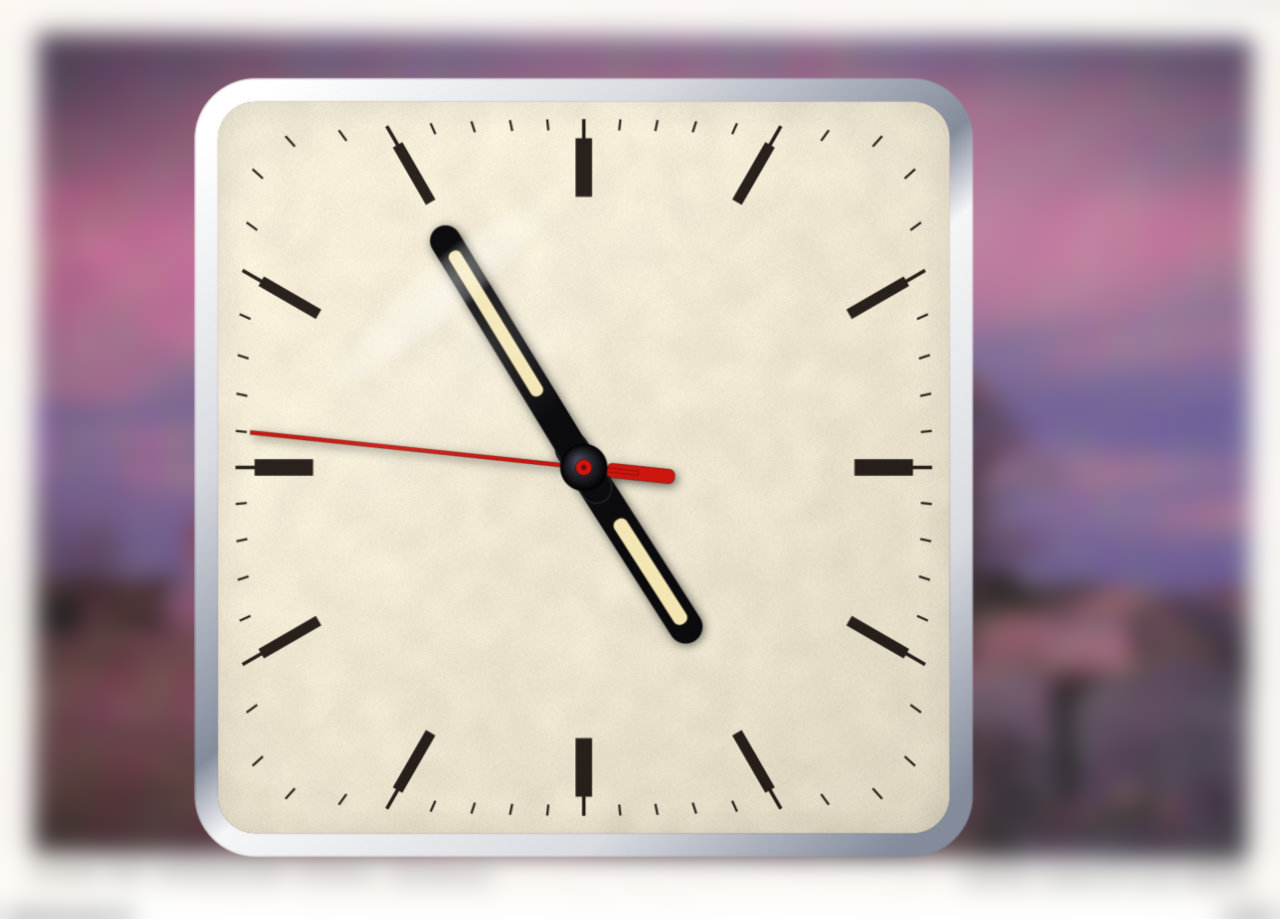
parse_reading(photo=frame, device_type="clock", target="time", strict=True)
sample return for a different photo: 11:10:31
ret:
4:54:46
